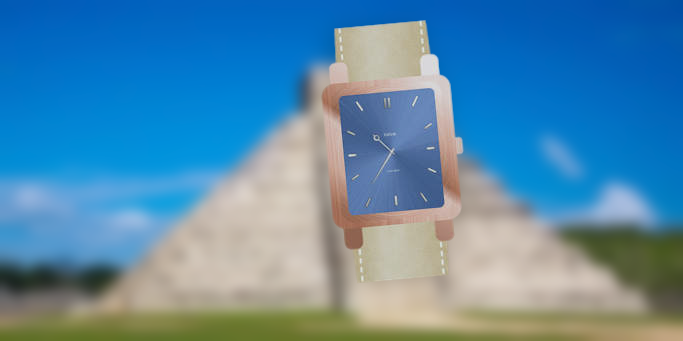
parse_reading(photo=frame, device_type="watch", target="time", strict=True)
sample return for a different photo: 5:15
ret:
10:36
